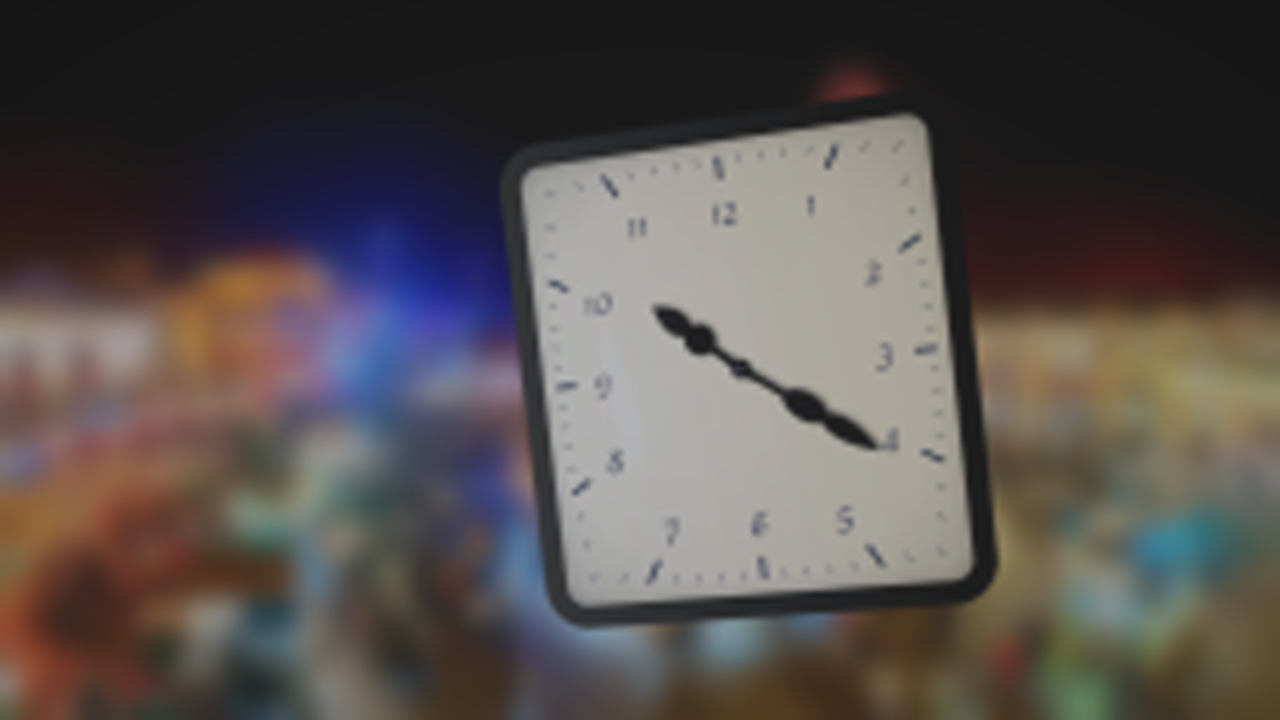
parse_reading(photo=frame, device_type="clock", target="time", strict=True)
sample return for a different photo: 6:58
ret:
10:21
